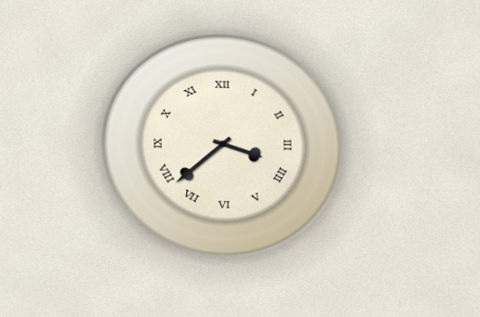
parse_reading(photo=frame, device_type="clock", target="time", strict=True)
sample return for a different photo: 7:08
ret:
3:38
